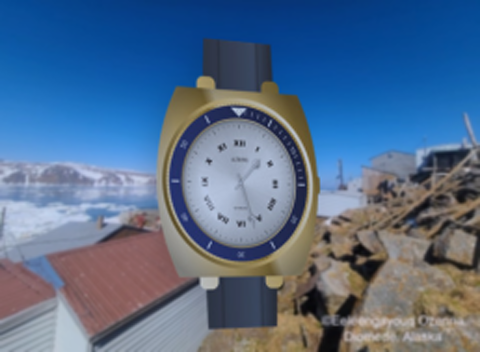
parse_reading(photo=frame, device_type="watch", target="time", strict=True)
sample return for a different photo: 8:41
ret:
1:27
